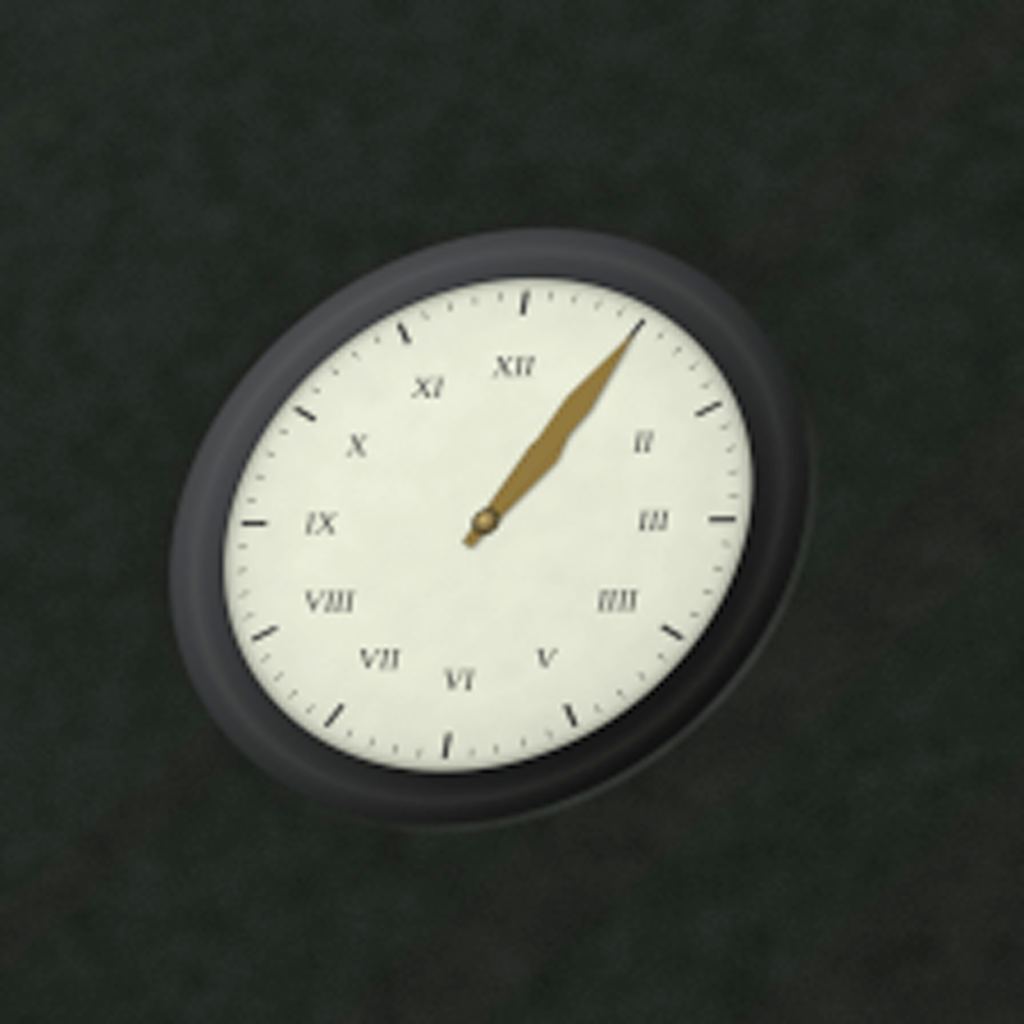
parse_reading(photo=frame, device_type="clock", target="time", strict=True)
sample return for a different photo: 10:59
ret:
1:05
